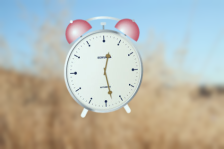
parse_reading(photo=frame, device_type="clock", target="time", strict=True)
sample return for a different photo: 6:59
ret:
12:28
